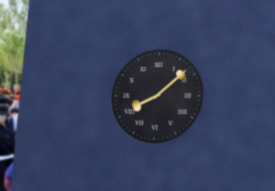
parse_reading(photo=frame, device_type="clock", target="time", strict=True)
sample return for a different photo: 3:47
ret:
8:08
